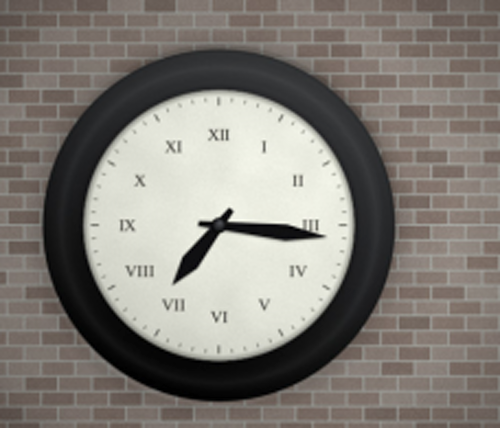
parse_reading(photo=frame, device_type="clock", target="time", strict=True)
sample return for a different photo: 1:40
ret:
7:16
